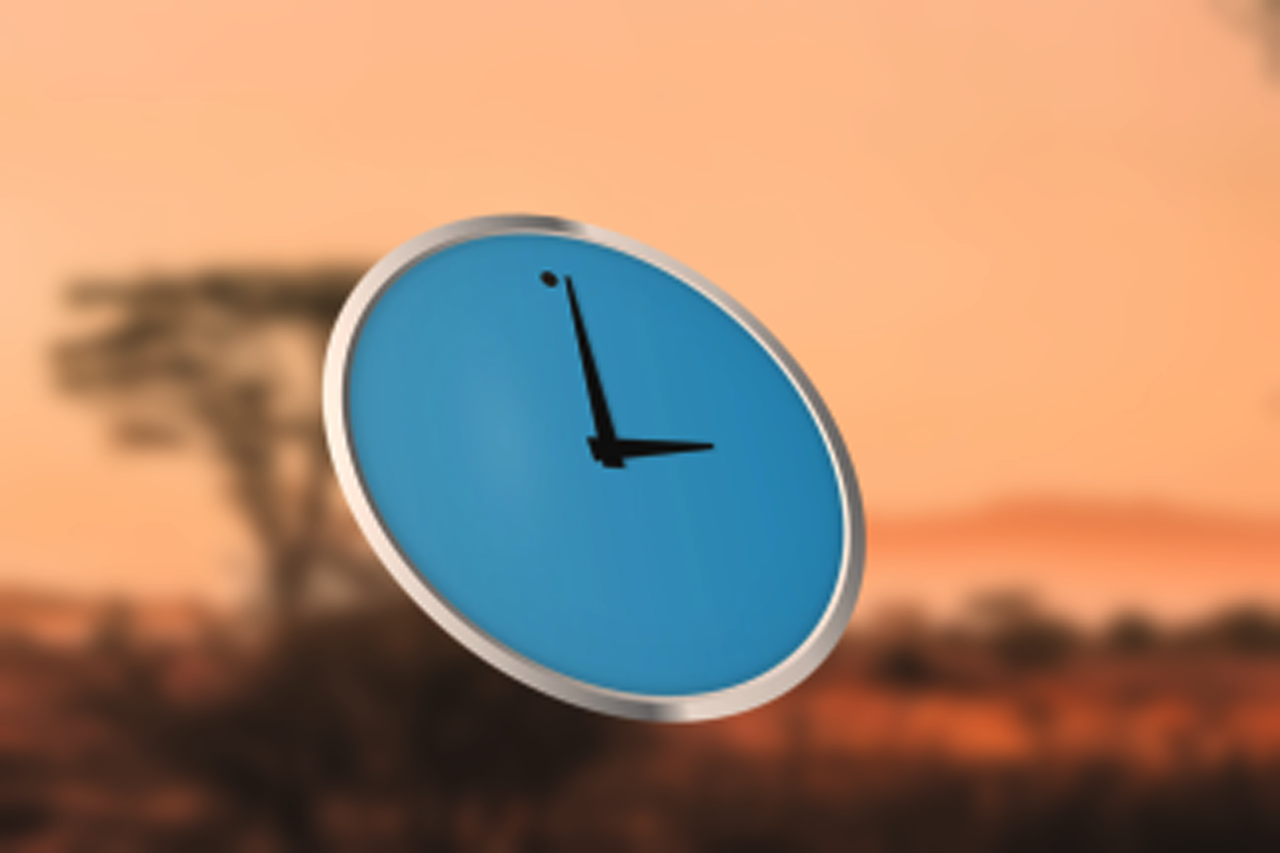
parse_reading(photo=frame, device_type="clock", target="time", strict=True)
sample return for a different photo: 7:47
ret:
3:01
